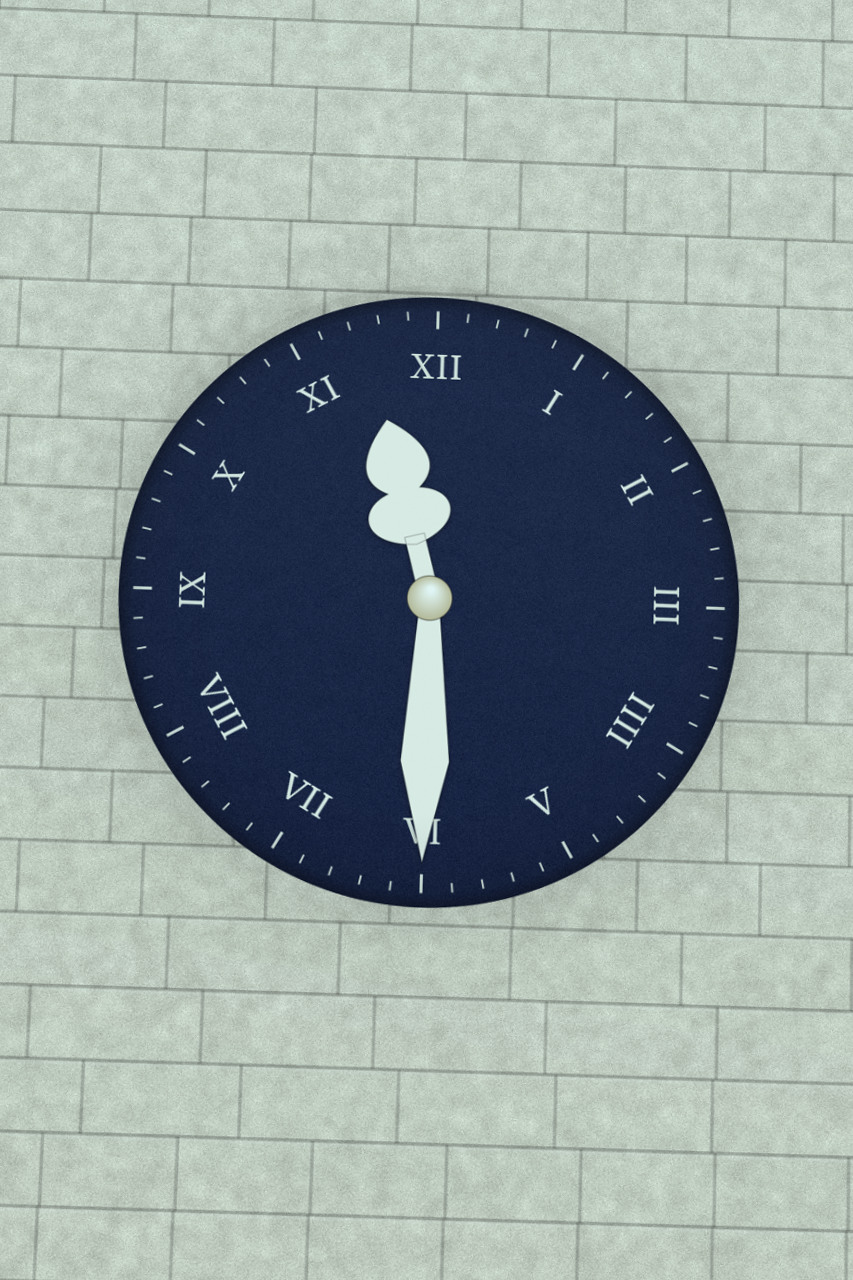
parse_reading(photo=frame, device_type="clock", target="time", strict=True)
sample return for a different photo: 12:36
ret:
11:30
